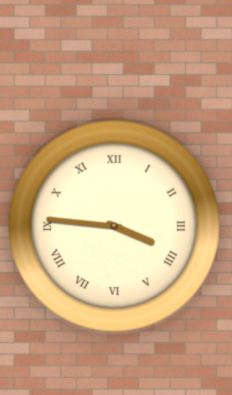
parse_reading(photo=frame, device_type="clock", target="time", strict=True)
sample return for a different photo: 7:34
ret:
3:46
